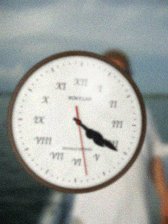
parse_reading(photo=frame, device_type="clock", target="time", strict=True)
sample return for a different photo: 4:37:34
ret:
4:20:28
